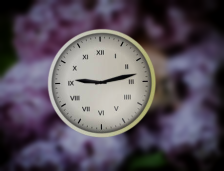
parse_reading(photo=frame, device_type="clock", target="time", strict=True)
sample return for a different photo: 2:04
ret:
9:13
